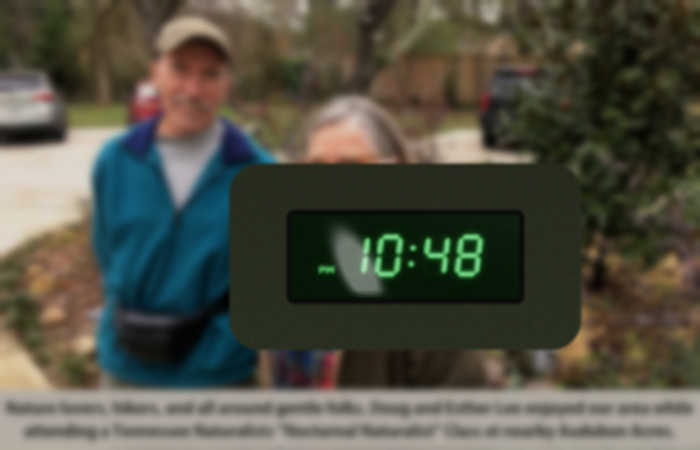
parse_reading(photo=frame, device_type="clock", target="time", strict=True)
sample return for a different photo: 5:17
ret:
10:48
